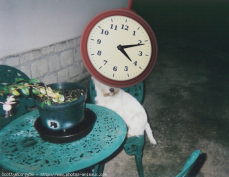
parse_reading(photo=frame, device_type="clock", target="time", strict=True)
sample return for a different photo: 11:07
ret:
4:11
